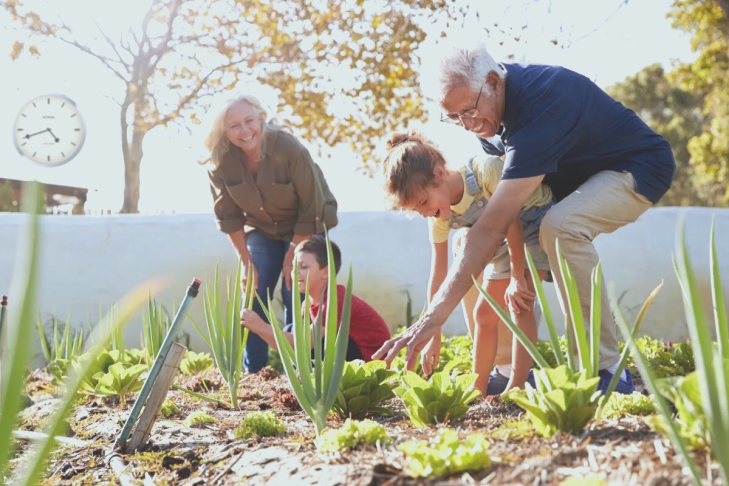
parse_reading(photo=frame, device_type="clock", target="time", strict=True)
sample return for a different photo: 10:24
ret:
4:42
